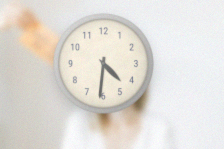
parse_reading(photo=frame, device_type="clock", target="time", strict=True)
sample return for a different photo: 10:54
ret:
4:31
